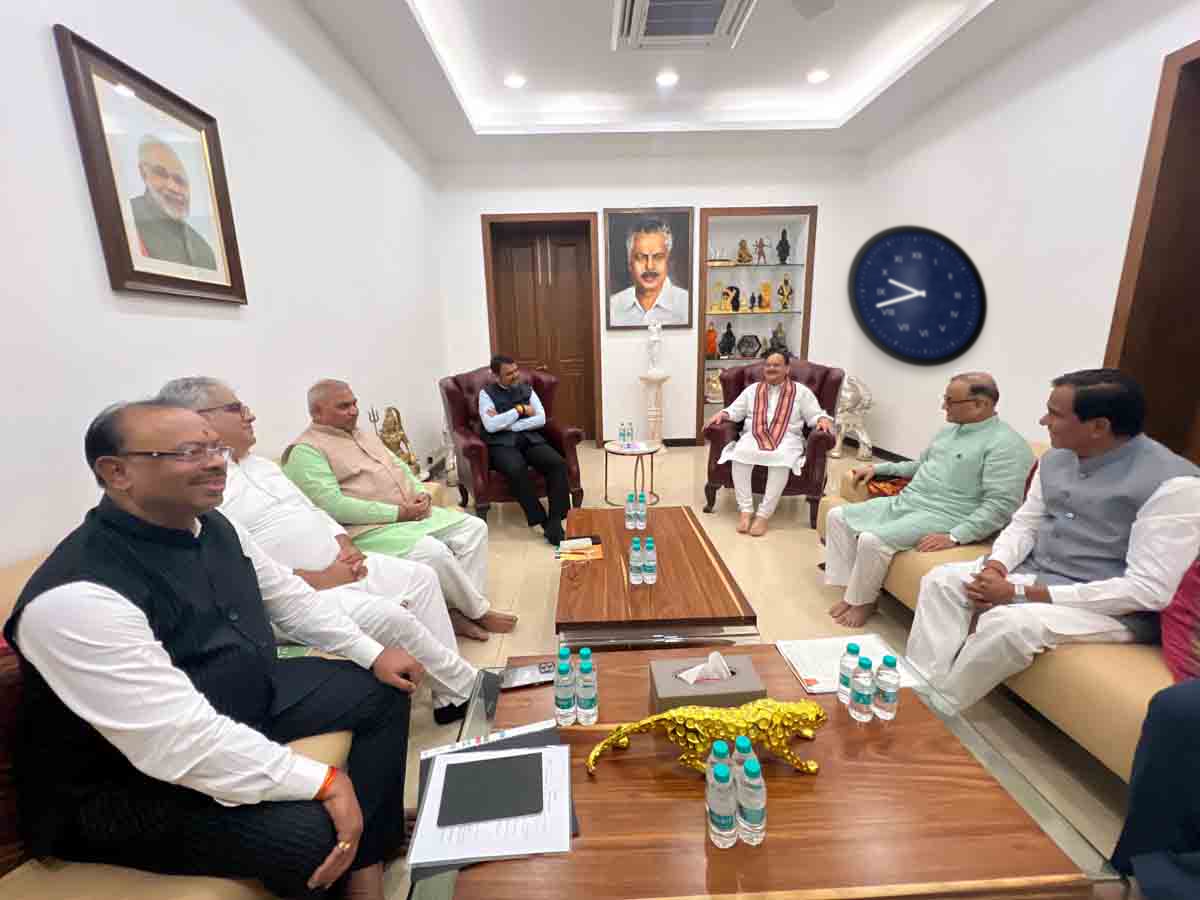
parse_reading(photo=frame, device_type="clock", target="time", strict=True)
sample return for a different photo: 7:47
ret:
9:42
